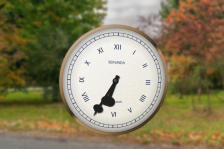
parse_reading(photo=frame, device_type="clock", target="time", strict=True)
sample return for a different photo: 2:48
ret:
6:35
